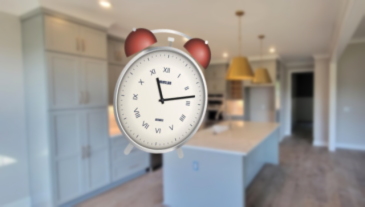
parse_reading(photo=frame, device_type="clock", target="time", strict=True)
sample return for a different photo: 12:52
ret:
11:13
